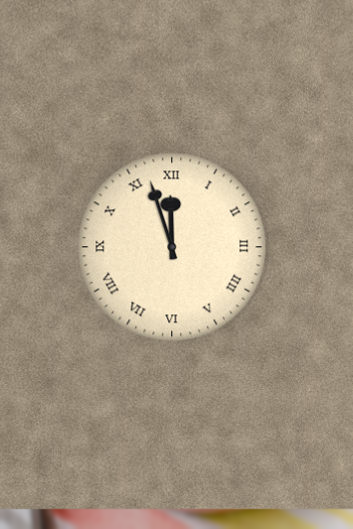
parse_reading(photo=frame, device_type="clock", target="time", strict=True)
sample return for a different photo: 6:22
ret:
11:57
